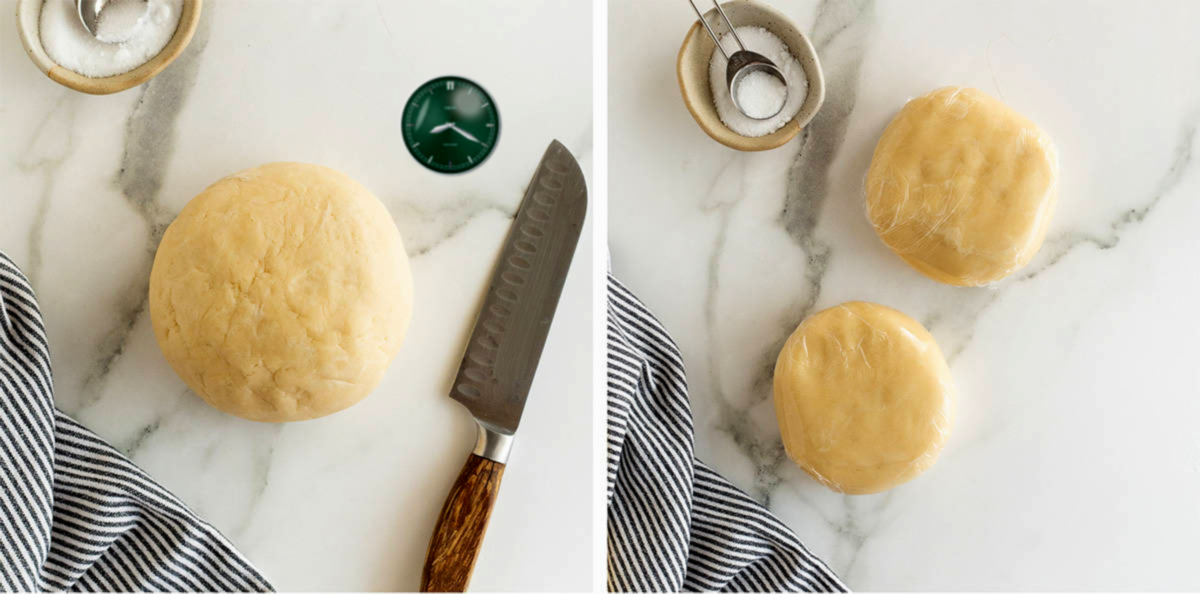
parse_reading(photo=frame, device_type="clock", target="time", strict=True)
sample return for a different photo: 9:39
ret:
8:20
